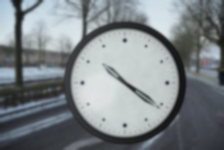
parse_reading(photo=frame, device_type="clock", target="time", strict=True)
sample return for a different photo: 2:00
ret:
10:21
